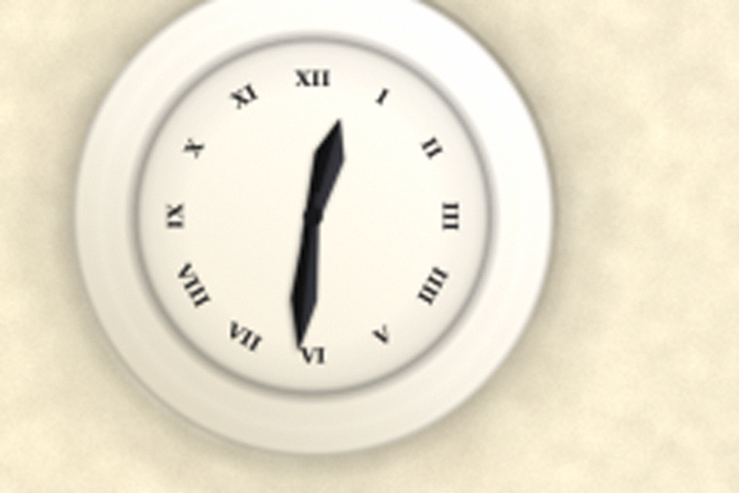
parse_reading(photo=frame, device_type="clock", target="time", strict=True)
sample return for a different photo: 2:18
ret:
12:31
